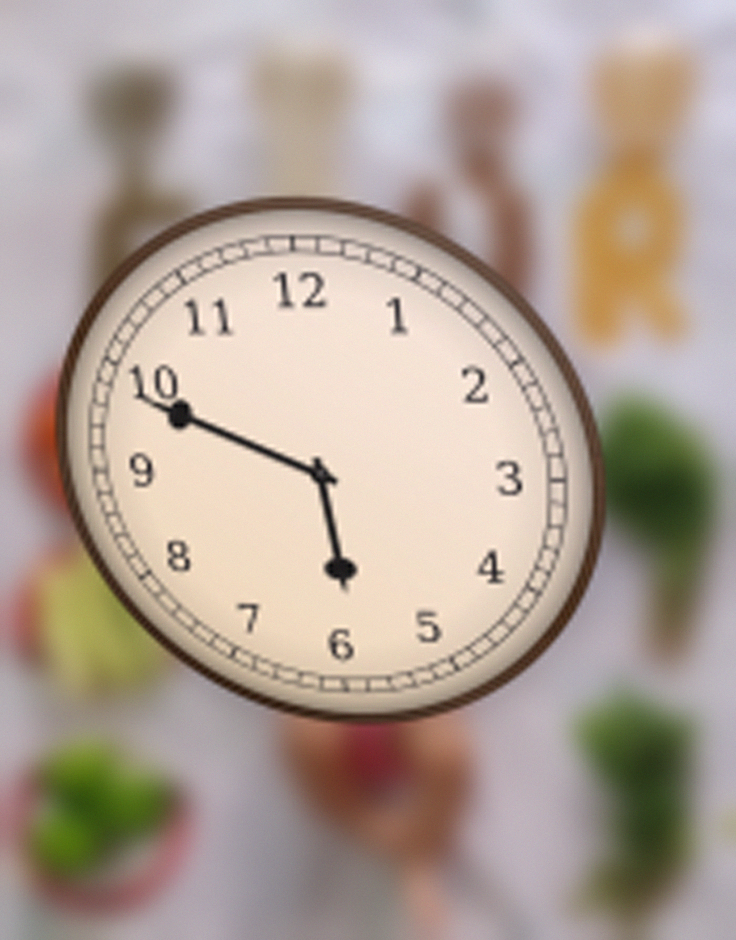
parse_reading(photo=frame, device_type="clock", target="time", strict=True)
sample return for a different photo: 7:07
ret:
5:49
